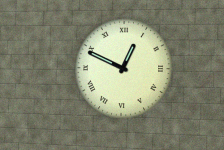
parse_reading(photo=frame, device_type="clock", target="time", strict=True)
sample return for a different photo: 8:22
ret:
12:49
